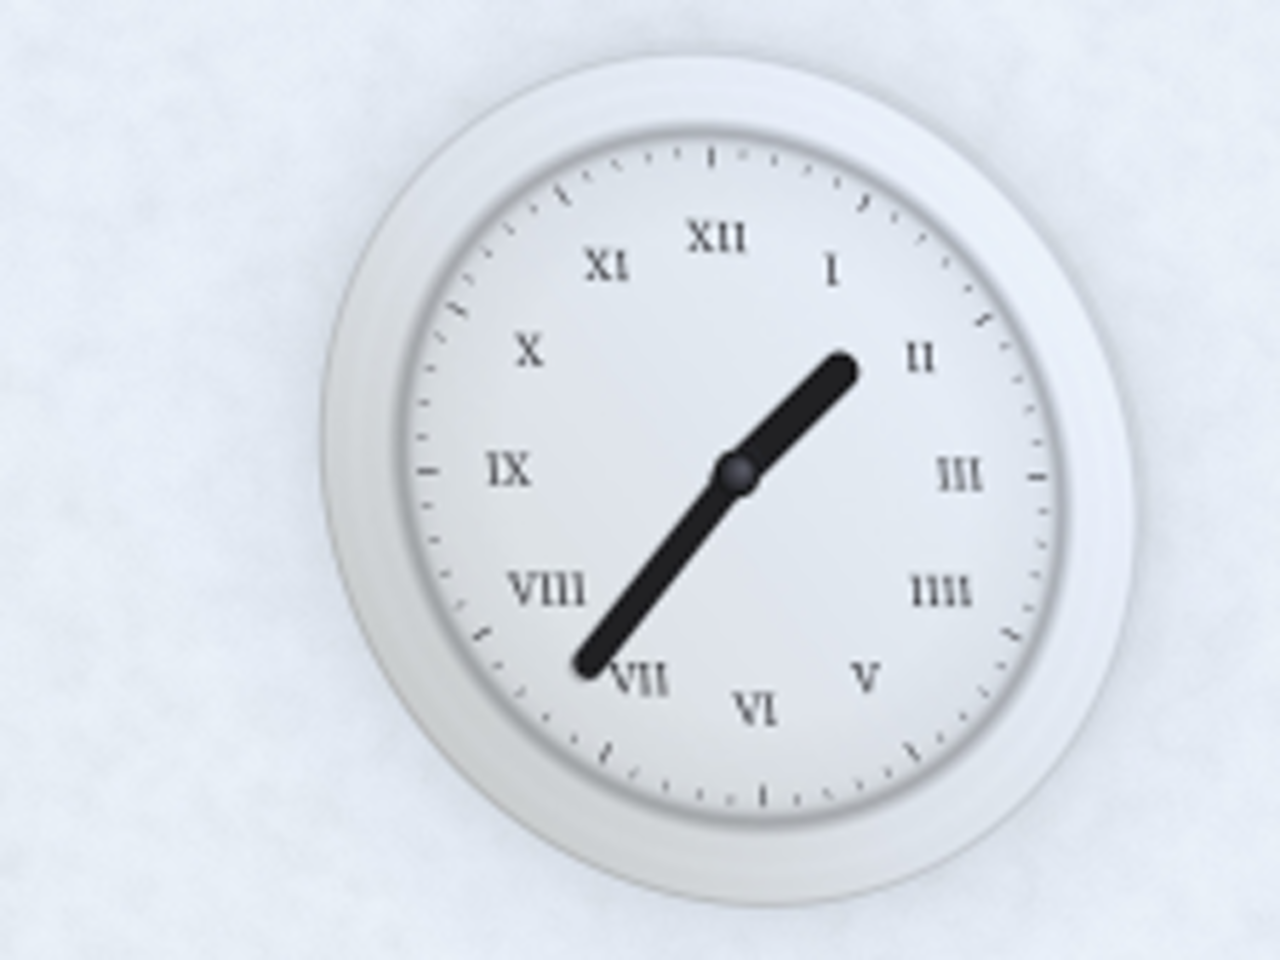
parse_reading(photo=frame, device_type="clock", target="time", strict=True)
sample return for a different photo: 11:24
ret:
1:37
